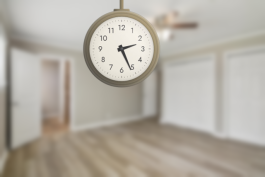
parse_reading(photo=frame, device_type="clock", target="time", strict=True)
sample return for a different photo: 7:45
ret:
2:26
